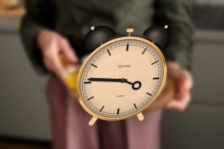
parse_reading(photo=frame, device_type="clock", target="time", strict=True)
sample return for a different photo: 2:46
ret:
3:46
